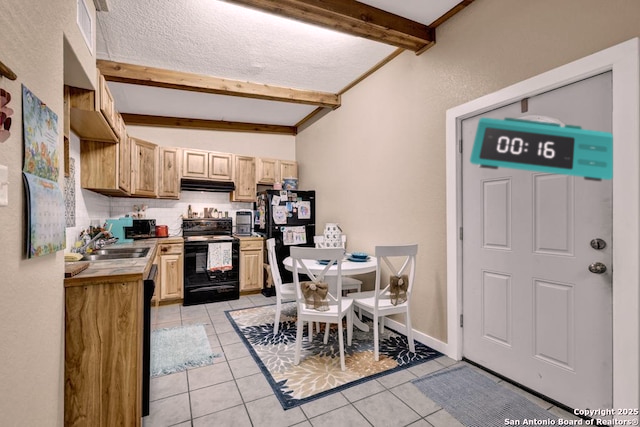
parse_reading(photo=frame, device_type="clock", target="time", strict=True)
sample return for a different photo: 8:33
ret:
0:16
